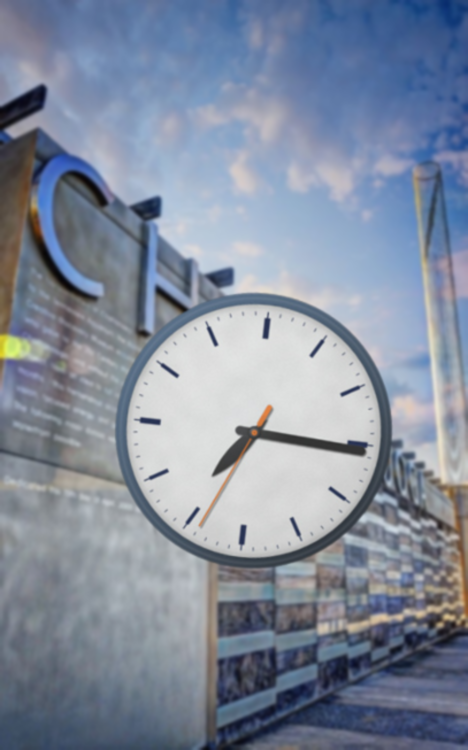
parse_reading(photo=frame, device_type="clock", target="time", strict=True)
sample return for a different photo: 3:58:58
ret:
7:15:34
